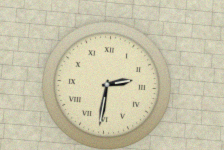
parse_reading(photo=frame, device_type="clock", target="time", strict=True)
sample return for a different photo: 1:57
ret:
2:31
